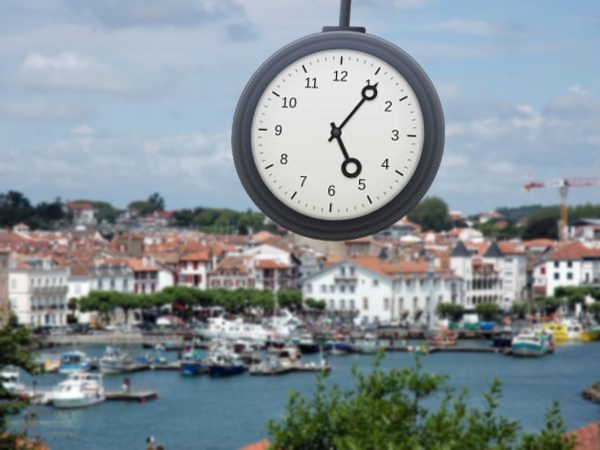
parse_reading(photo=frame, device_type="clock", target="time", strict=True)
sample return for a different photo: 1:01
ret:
5:06
